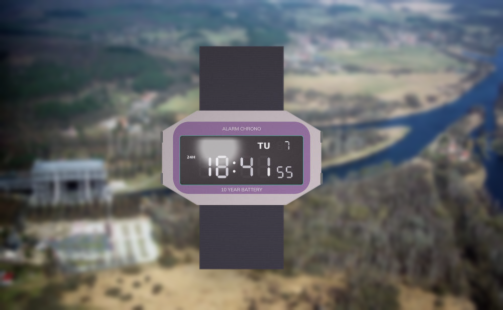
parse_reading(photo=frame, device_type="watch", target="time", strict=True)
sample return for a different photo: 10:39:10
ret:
18:41:55
